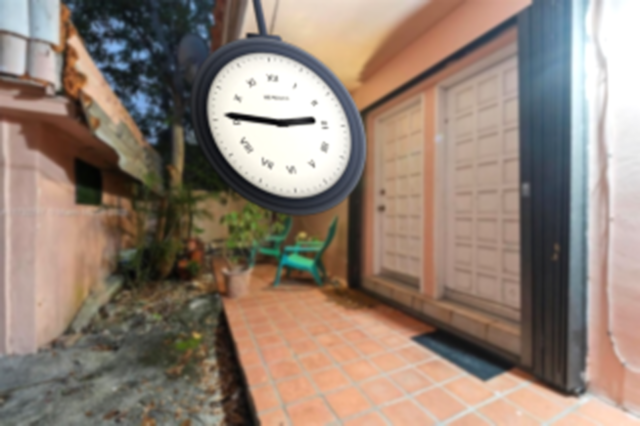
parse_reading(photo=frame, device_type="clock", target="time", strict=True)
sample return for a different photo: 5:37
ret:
2:46
